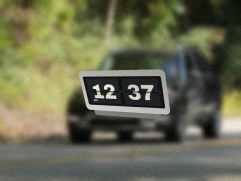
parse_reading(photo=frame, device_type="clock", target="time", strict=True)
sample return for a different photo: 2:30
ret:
12:37
